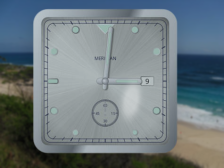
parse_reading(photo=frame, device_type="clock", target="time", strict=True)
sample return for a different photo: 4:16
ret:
3:01
